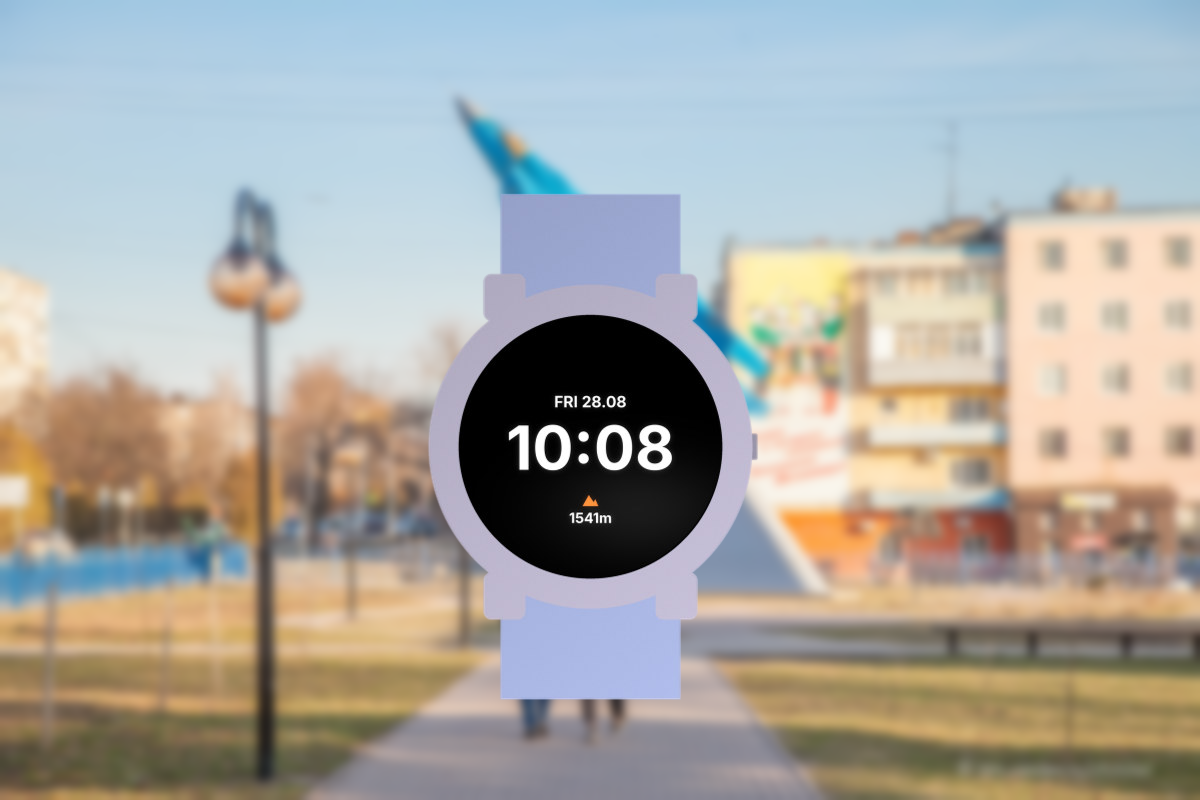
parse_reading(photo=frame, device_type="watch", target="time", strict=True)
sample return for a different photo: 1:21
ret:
10:08
